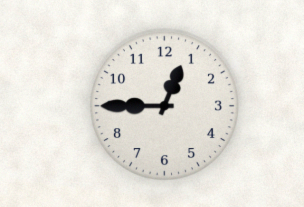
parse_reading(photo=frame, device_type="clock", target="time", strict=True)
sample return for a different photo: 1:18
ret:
12:45
